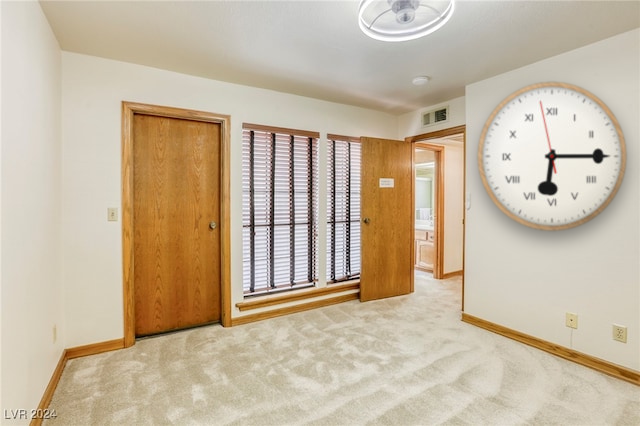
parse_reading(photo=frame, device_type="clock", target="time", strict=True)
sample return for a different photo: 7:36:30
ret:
6:14:58
